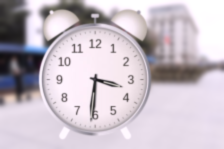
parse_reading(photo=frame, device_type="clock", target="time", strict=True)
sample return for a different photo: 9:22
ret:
3:31
